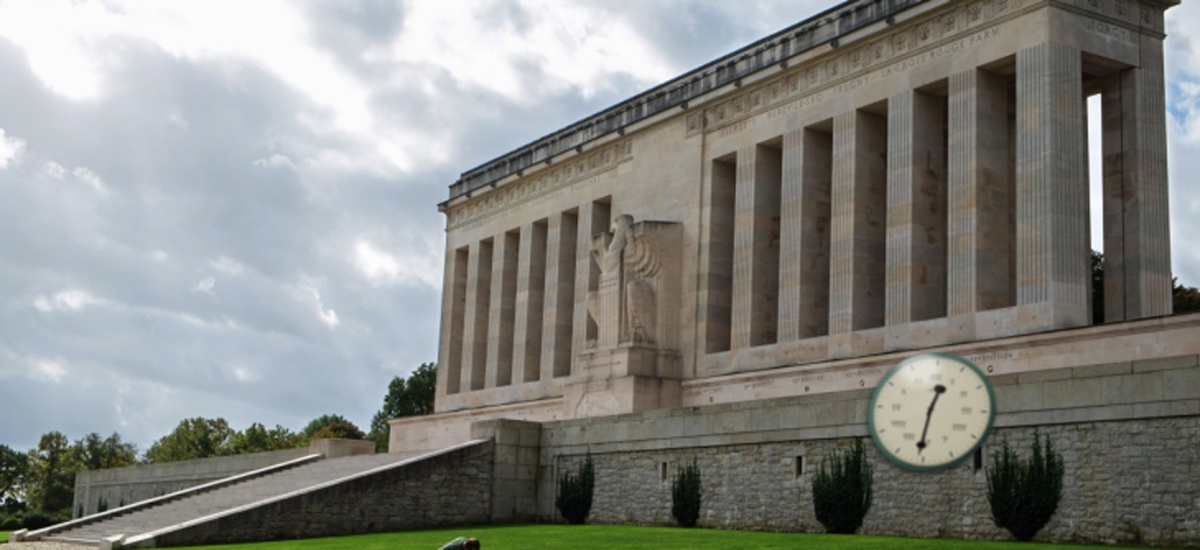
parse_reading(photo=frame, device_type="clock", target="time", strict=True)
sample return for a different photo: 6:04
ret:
12:31
